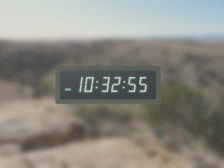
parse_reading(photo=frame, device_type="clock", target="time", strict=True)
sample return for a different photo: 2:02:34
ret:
10:32:55
